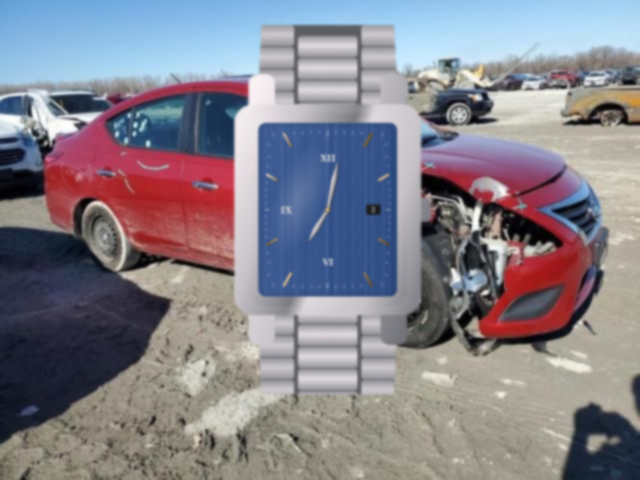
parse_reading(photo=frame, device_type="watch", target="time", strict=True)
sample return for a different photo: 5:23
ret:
7:02
